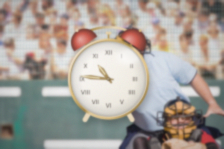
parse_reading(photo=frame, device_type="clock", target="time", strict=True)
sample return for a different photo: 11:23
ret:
10:46
